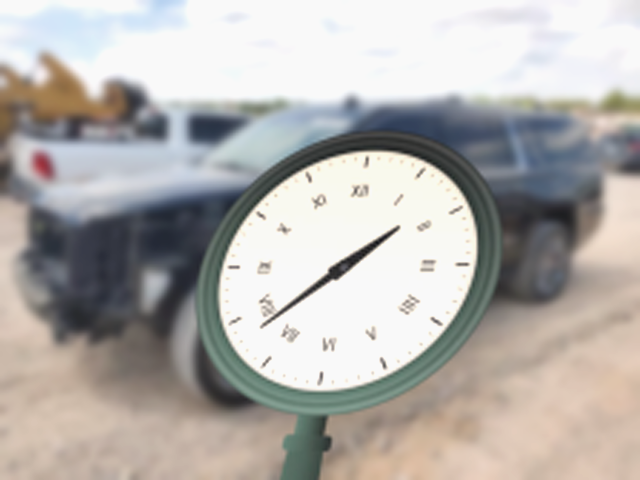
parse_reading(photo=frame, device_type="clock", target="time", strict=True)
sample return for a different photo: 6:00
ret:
1:38
